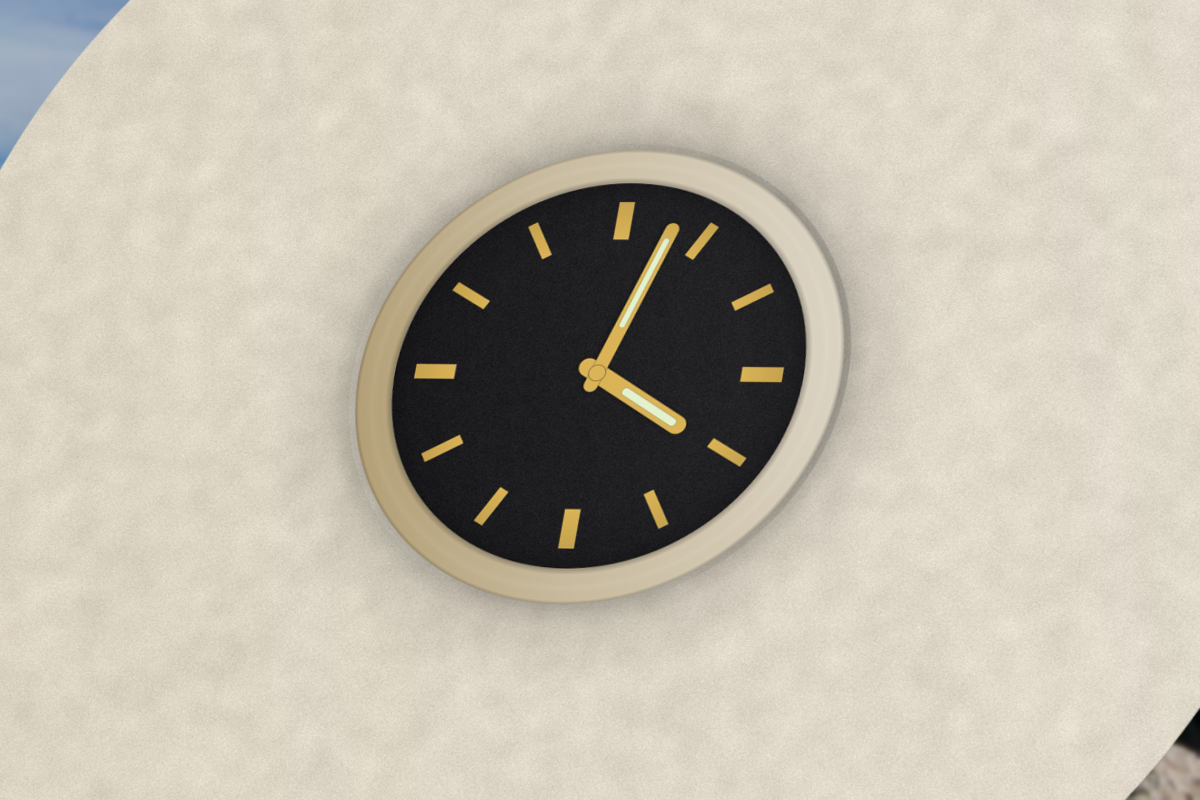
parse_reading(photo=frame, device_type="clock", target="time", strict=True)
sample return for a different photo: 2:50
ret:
4:03
